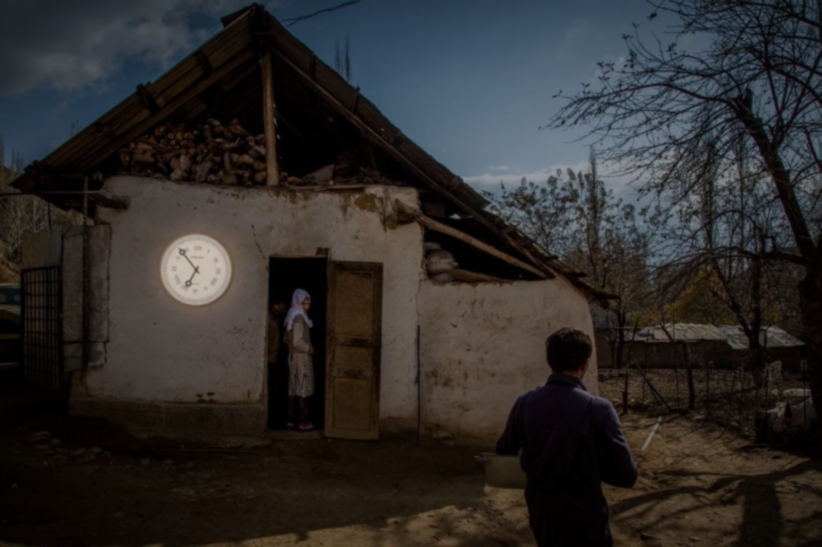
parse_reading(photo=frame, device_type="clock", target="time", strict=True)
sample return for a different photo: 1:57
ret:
6:53
